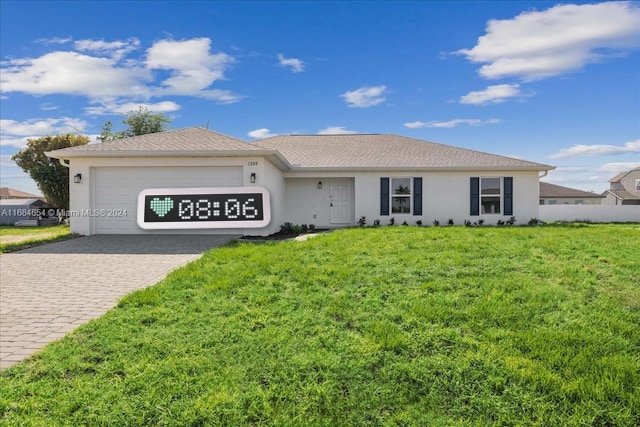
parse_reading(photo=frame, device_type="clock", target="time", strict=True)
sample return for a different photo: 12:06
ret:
8:06
